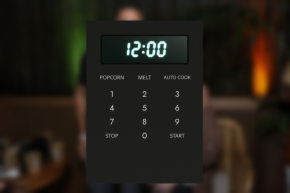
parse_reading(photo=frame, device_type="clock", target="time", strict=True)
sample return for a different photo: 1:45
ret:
12:00
